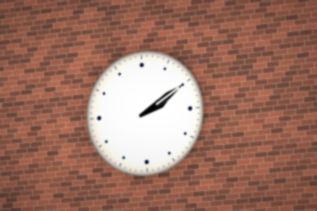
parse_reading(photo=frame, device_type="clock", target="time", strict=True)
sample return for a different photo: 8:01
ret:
2:10
